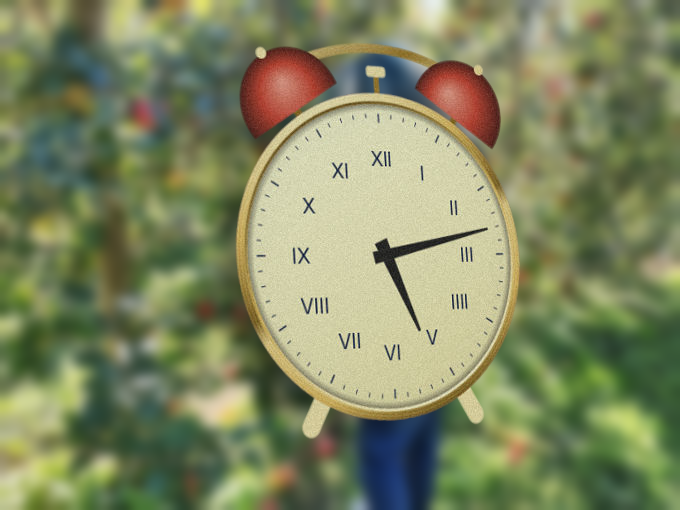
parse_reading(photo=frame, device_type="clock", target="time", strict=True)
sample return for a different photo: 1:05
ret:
5:13
